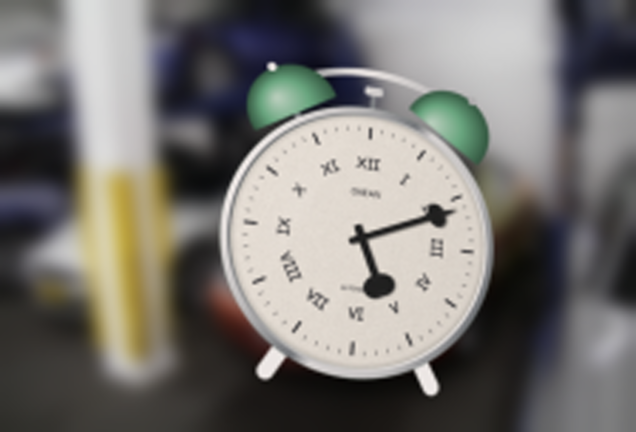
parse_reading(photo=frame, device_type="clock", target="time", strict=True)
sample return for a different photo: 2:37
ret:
5:11
